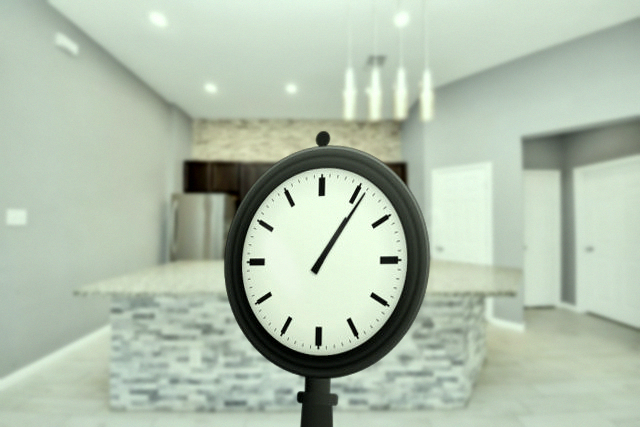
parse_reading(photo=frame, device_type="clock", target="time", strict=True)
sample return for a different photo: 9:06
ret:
1:06
